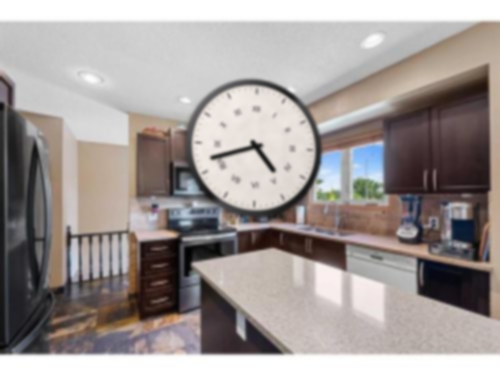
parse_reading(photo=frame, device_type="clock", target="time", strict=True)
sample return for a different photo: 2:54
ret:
4:42
